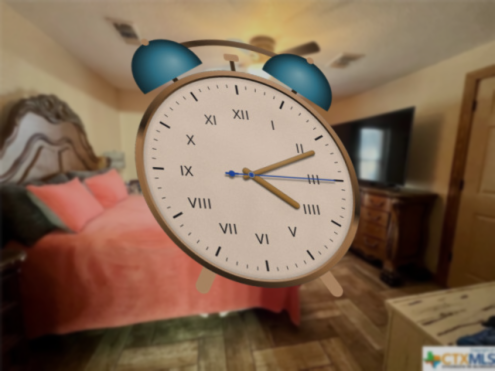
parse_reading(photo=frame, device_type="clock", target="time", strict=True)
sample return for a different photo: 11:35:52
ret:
4:11:15
